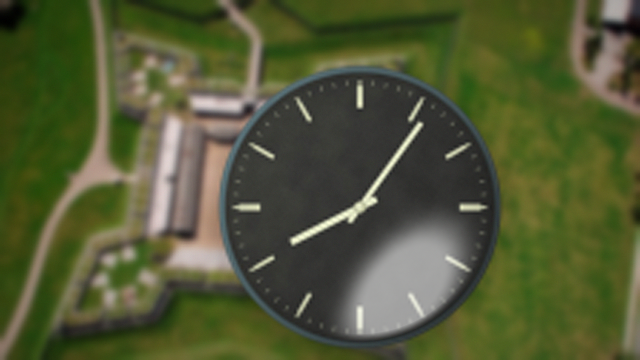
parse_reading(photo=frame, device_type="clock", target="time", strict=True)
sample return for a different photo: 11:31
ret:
8:06
